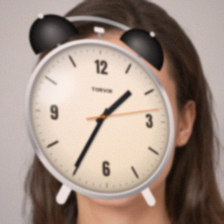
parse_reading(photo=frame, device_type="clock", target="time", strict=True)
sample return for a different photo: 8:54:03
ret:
1:35:13
